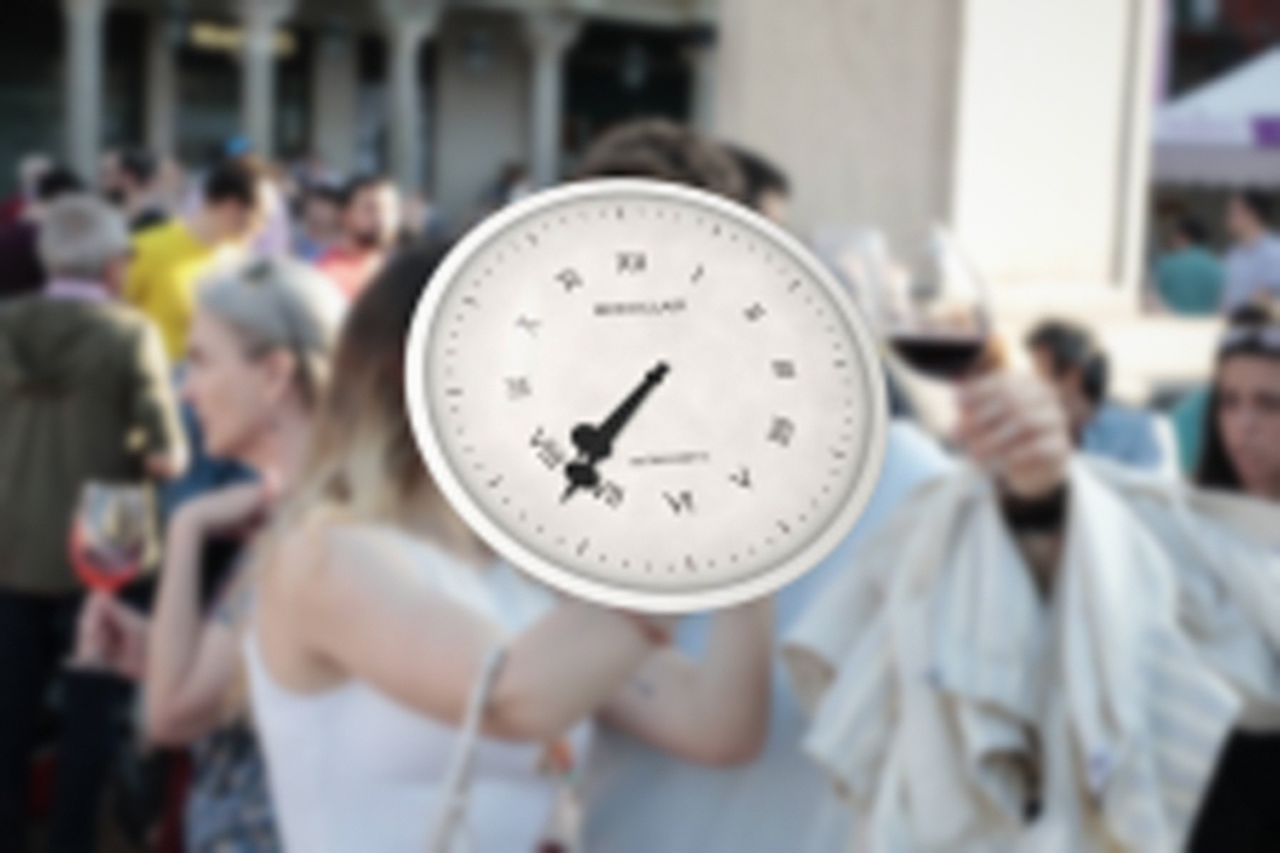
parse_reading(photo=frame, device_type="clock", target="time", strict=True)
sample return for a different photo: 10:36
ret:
7:37
